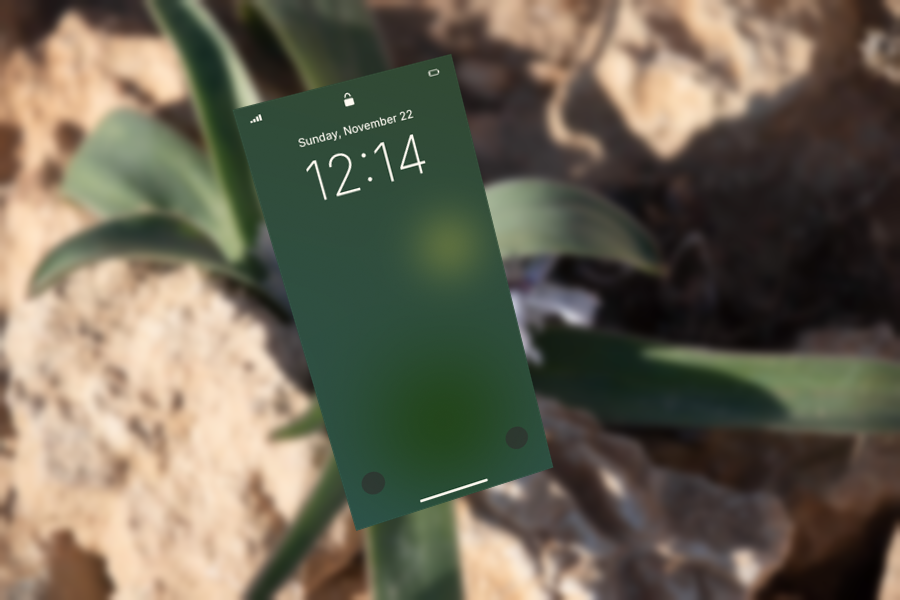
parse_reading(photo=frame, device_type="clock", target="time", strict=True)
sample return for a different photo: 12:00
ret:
12:14
